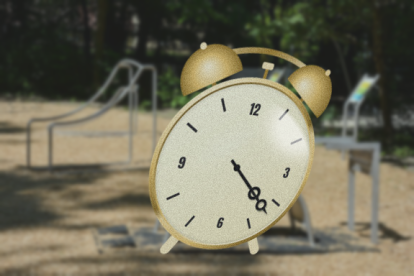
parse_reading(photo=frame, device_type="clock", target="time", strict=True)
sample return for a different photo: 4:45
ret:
4:22
